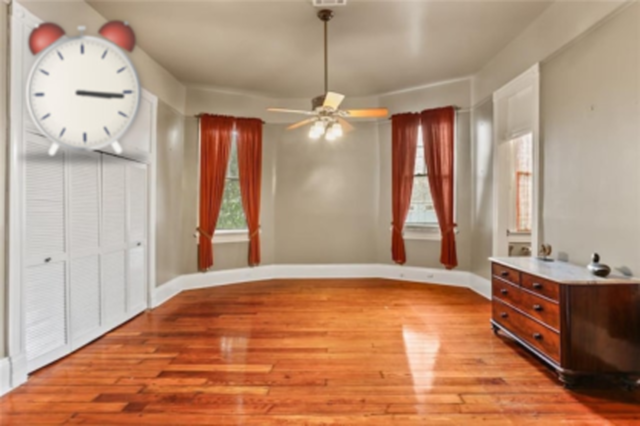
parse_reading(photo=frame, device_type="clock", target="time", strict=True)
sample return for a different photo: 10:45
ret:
3:16
